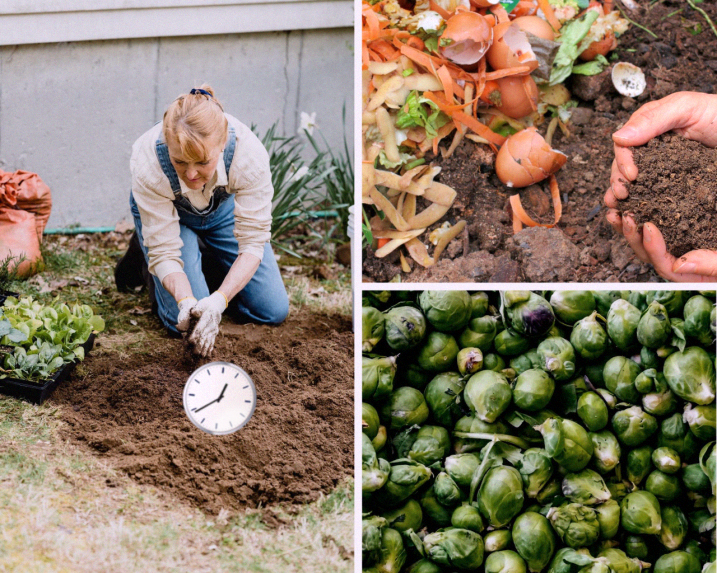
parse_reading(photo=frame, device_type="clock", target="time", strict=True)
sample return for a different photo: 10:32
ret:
12:39
